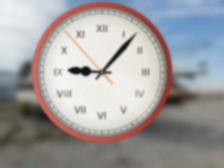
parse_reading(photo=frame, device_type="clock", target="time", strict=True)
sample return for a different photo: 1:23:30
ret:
9:06:53
